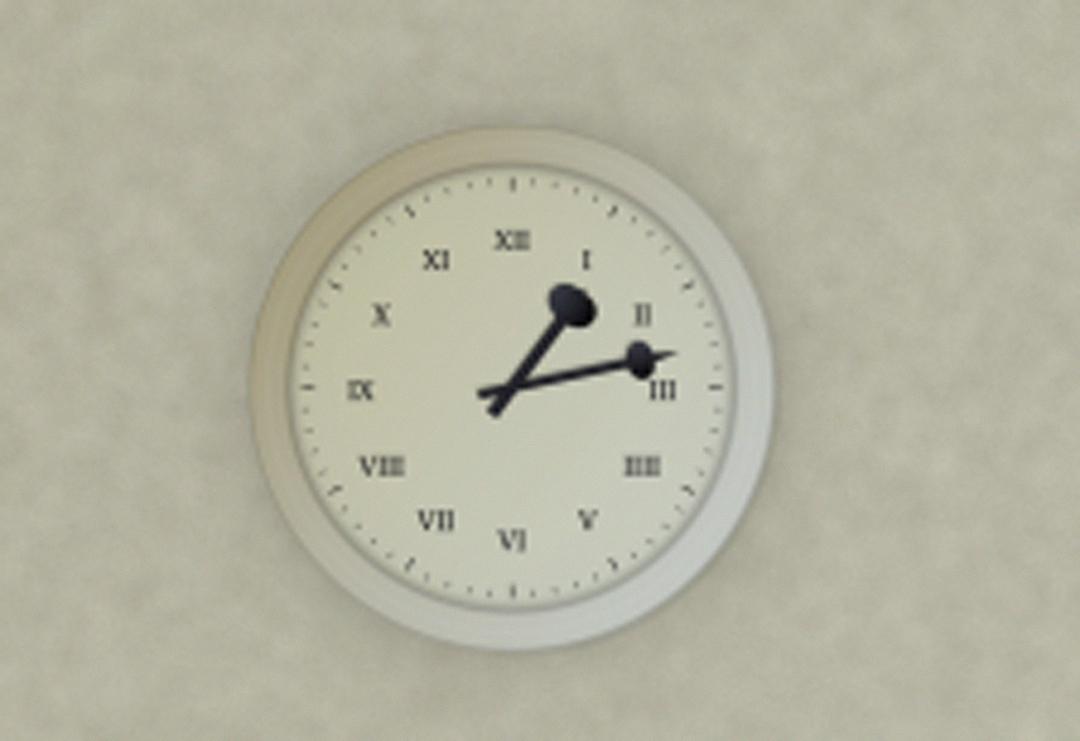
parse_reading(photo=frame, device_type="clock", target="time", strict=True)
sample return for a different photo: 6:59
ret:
1:13
